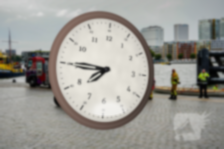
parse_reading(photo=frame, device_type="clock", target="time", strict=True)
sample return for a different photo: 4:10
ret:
7:45
